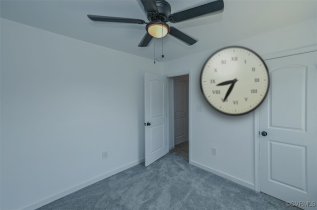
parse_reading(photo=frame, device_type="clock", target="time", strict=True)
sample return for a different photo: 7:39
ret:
8:35
